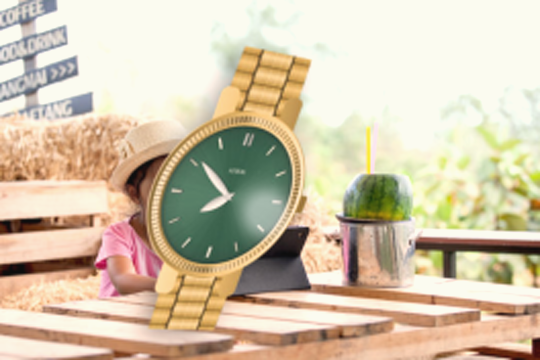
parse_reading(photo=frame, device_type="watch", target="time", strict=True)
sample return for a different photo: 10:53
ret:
7:51
